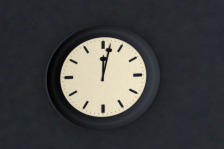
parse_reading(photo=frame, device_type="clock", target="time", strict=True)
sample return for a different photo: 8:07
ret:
12:02
